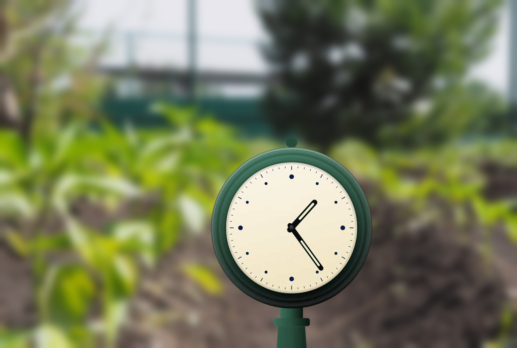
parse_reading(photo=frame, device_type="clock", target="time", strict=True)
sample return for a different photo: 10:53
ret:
1:24
